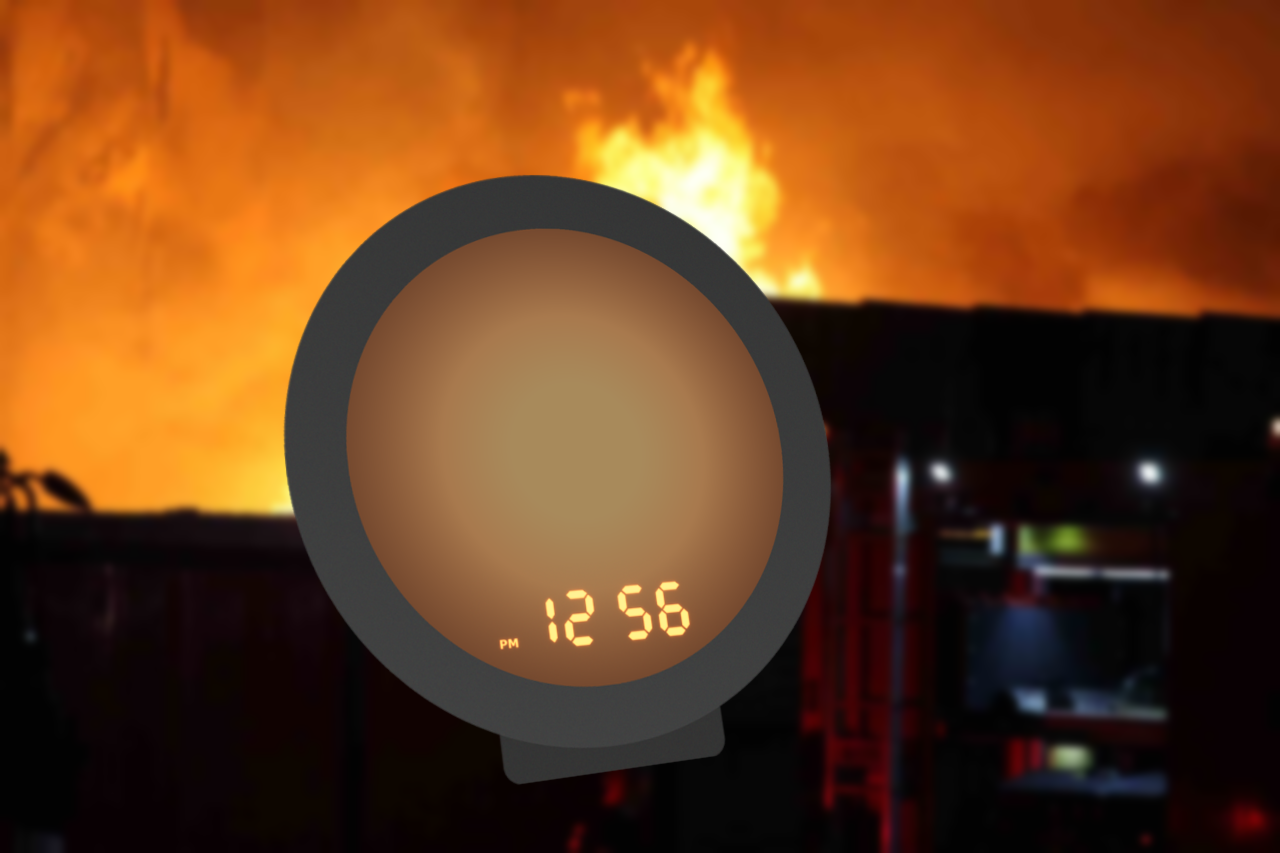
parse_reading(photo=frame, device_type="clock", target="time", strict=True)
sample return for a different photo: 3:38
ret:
12:56
